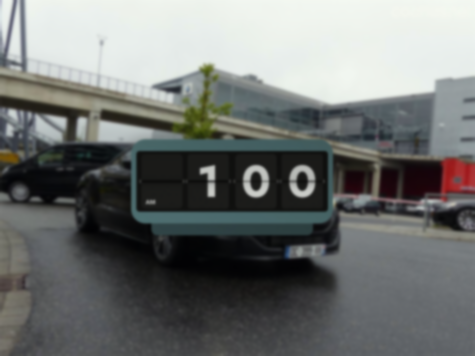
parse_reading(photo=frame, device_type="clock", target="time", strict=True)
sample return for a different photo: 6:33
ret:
1:00
